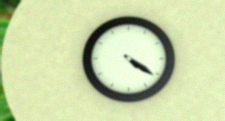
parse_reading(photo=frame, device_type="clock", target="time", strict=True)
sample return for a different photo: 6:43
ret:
4:21
